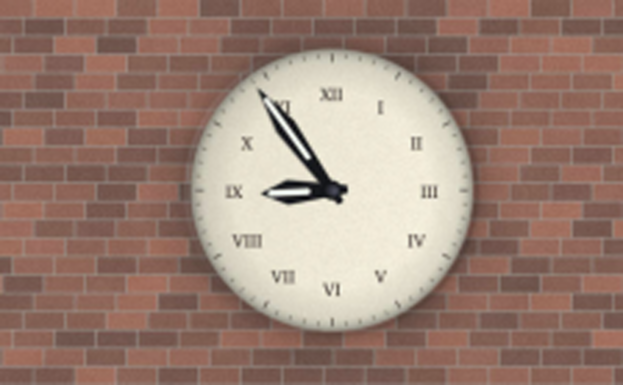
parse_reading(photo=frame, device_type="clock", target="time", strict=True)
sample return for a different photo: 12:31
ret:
8:54
